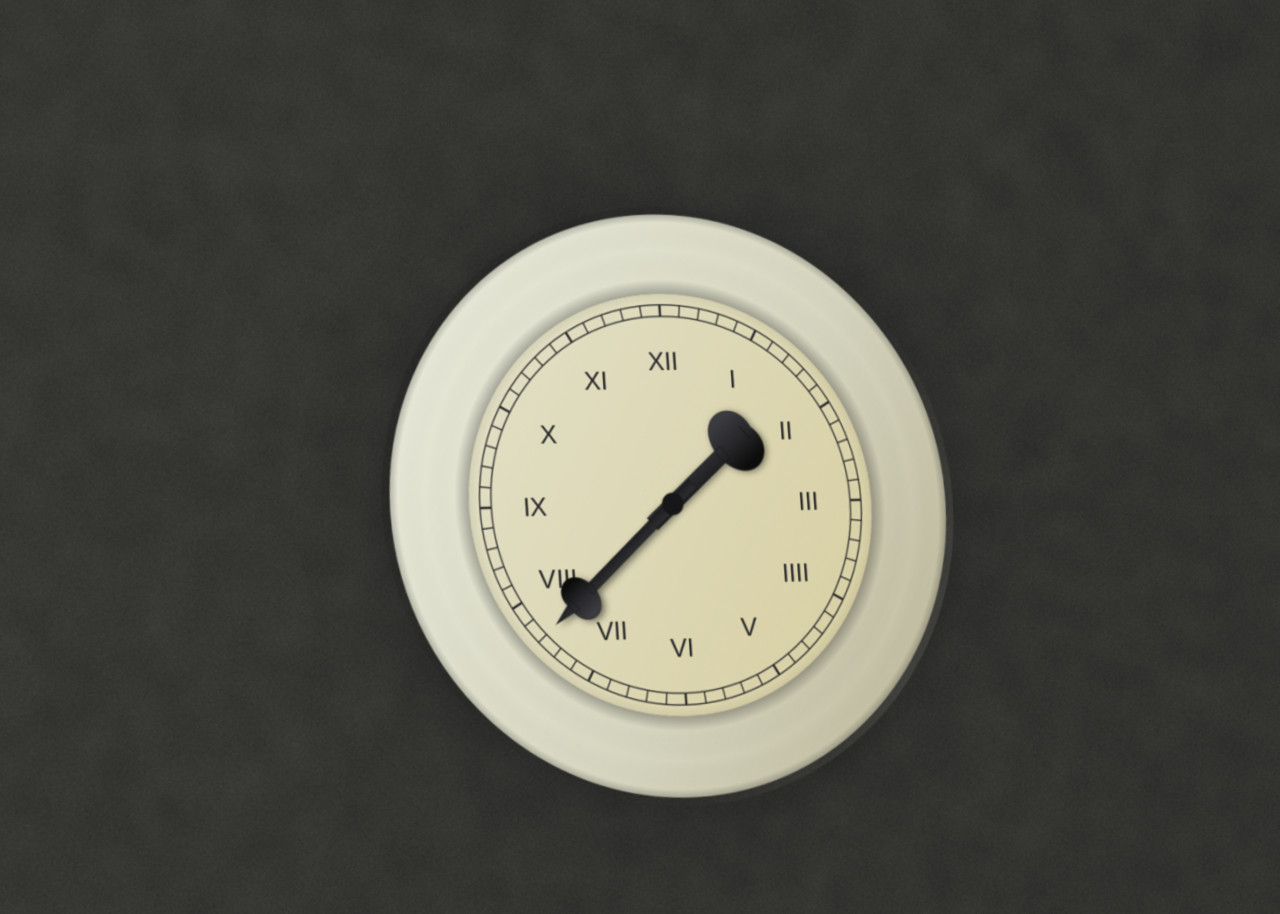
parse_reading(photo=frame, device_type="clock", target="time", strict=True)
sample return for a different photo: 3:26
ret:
1:38
